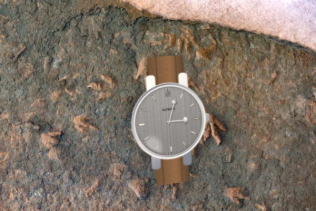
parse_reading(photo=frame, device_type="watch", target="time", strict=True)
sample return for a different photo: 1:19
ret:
3:03
